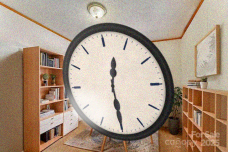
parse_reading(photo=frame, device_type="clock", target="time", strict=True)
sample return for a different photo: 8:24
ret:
12:30
